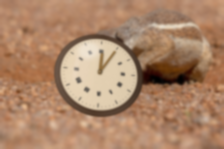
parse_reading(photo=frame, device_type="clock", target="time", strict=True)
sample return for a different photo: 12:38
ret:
12:05
